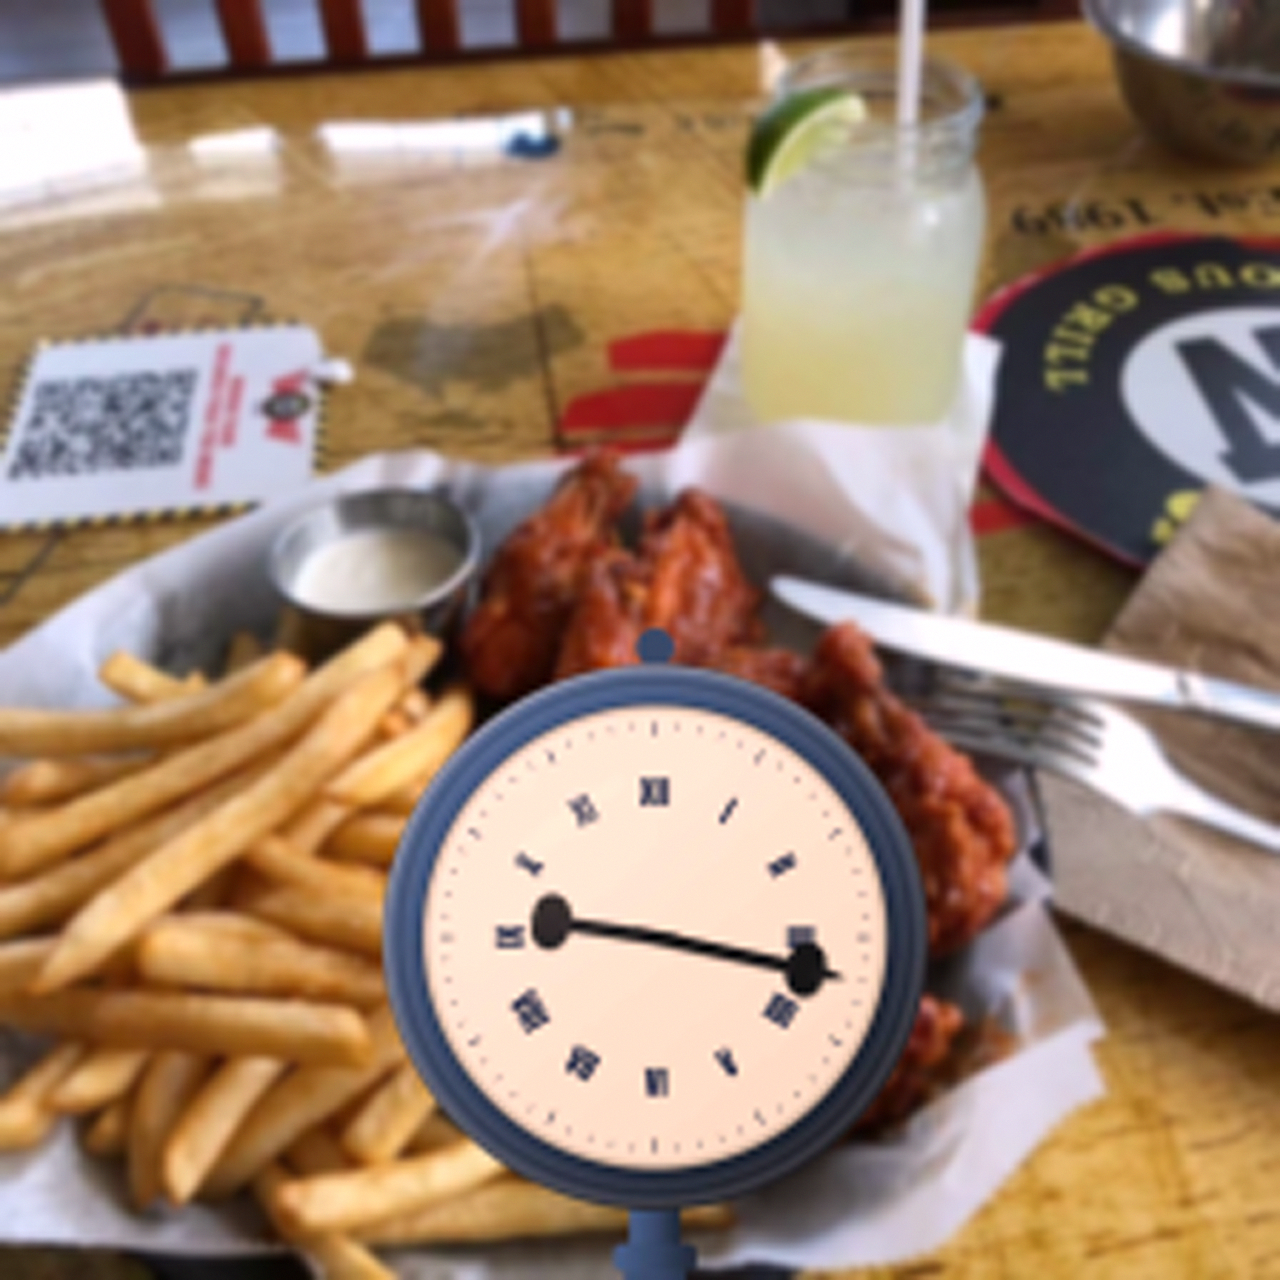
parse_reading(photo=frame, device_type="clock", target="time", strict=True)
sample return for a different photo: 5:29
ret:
9:17
